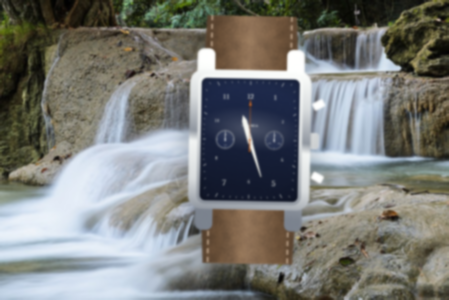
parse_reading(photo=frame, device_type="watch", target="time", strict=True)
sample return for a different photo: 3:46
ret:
11:27
